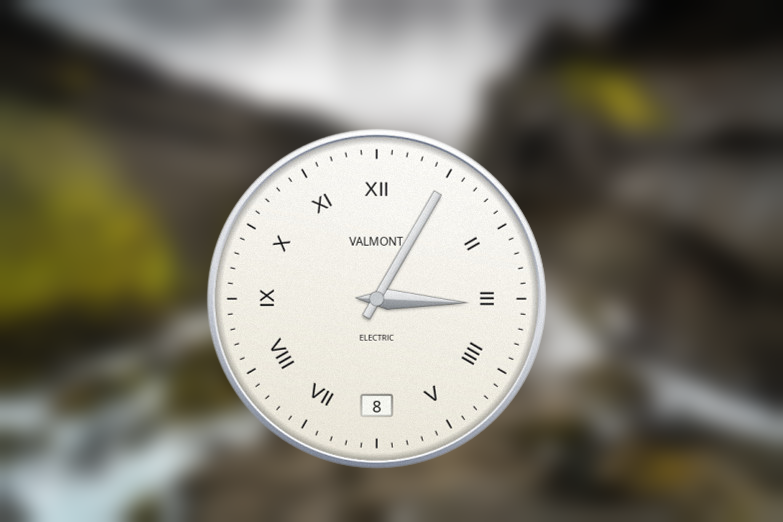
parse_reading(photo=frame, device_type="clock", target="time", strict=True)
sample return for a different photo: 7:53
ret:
3:05
